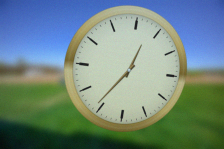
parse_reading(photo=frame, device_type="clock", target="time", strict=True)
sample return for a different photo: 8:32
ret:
12:36
